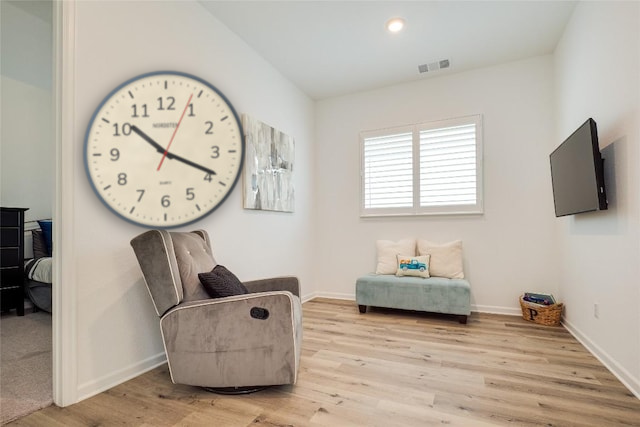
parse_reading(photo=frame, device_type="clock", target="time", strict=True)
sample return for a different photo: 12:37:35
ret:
10:19:04
